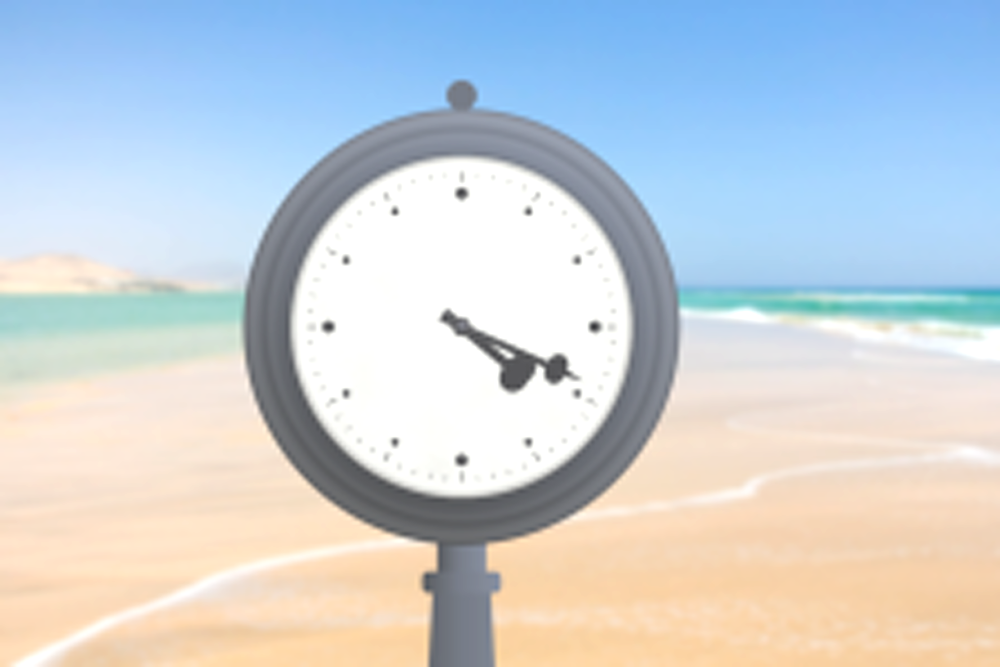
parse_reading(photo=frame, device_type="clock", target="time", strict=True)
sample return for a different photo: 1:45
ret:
4:19
